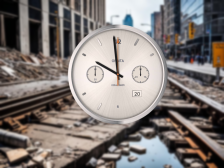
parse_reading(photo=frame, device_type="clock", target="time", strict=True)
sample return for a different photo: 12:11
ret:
9:59
